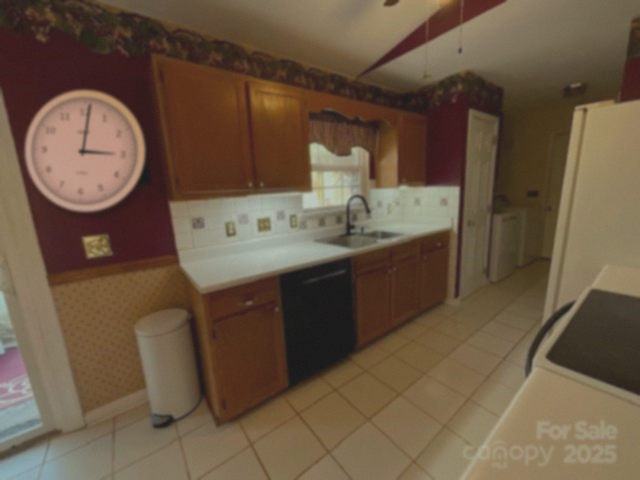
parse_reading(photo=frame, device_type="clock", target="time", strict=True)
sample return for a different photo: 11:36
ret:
3:01
